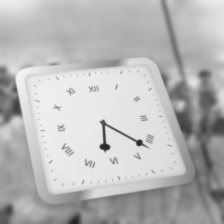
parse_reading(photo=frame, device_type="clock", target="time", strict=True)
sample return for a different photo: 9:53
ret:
6:22
